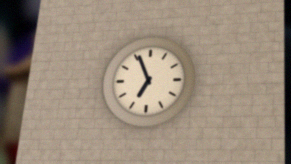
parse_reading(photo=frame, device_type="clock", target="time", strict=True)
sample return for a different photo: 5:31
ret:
6:56
